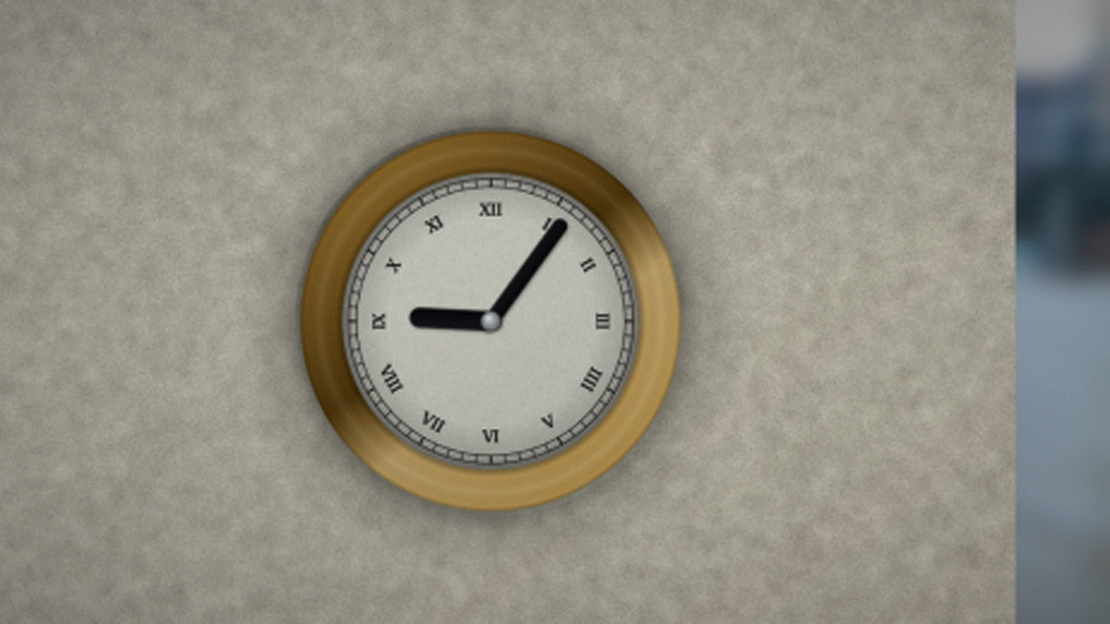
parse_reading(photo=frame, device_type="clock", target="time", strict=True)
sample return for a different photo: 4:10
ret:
9:06
